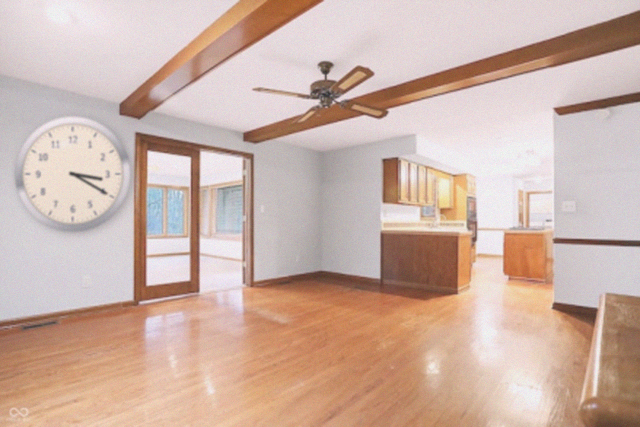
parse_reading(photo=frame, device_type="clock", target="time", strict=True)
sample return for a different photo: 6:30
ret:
3:20
